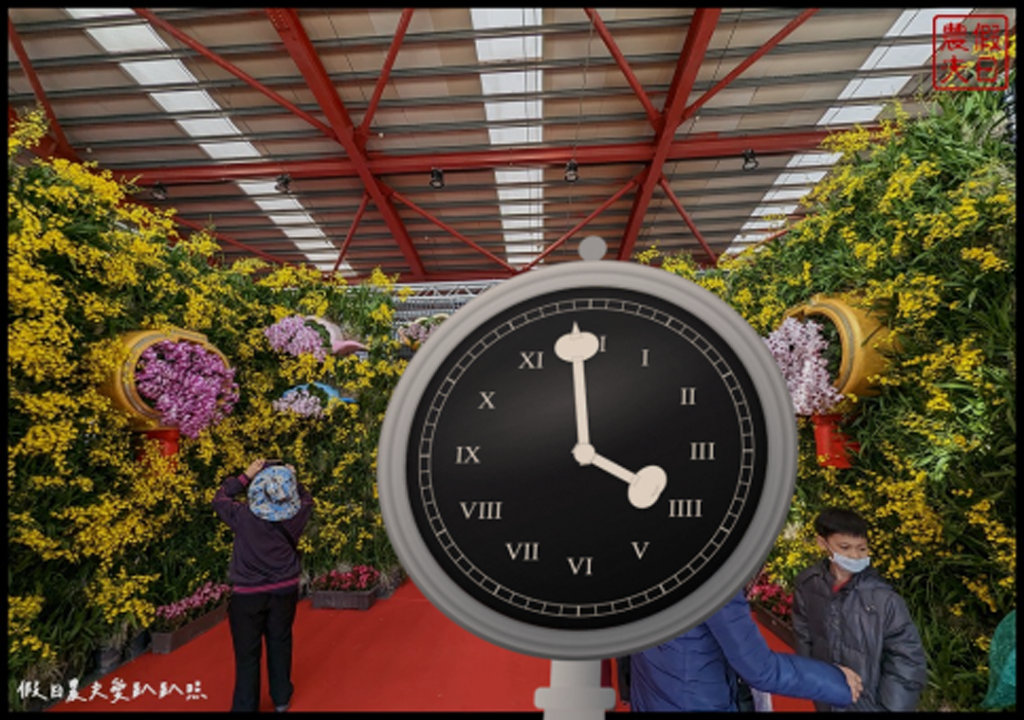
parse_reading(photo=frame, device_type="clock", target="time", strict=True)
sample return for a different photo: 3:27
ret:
3:59
